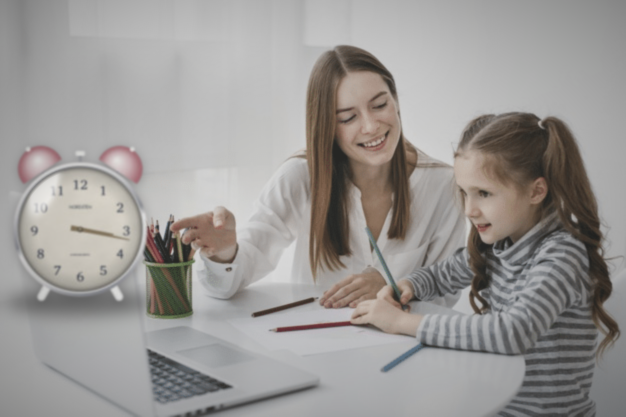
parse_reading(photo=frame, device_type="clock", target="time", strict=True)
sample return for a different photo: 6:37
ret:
3:17
